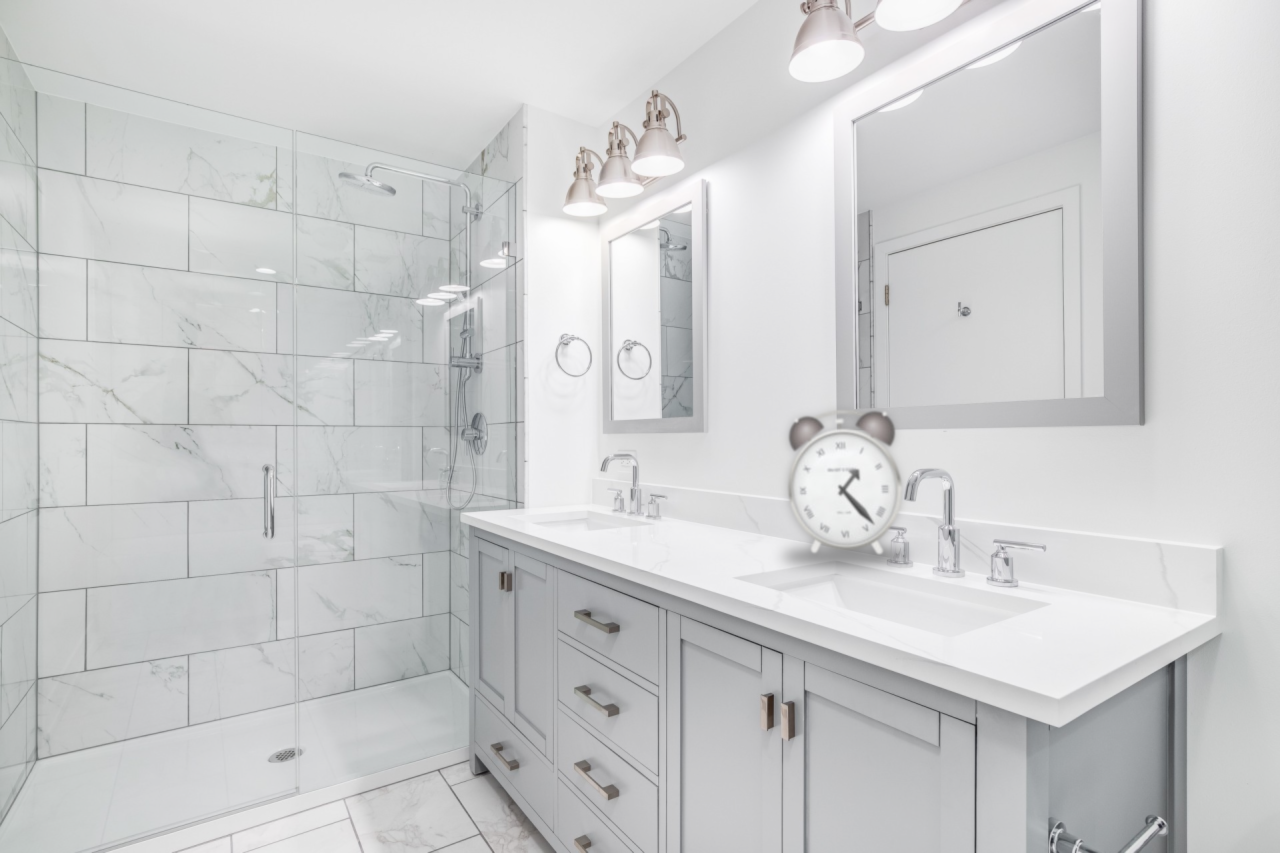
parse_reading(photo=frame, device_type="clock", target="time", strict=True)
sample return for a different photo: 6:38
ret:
1:23
